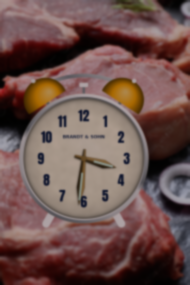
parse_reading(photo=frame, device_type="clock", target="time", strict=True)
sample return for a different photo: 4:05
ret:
3:31
